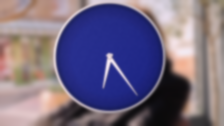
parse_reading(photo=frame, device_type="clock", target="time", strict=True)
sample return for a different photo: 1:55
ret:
6:24
